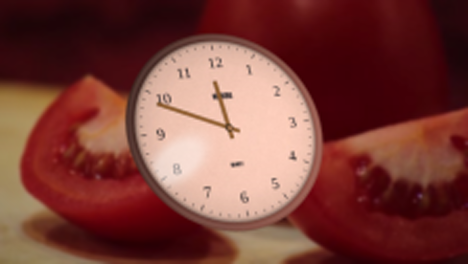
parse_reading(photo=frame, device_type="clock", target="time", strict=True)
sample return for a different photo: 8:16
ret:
11:49
